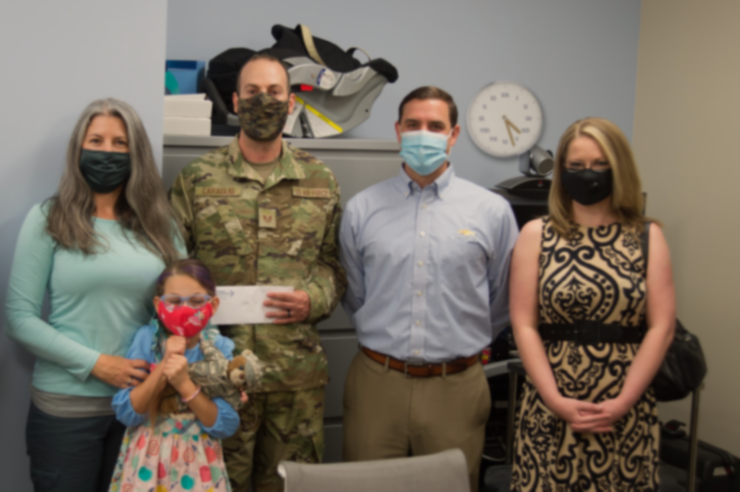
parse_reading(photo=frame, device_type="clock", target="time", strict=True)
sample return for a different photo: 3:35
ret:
4:27
